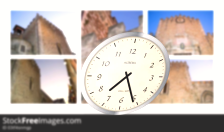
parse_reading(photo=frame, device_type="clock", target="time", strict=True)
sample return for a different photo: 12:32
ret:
7:26
